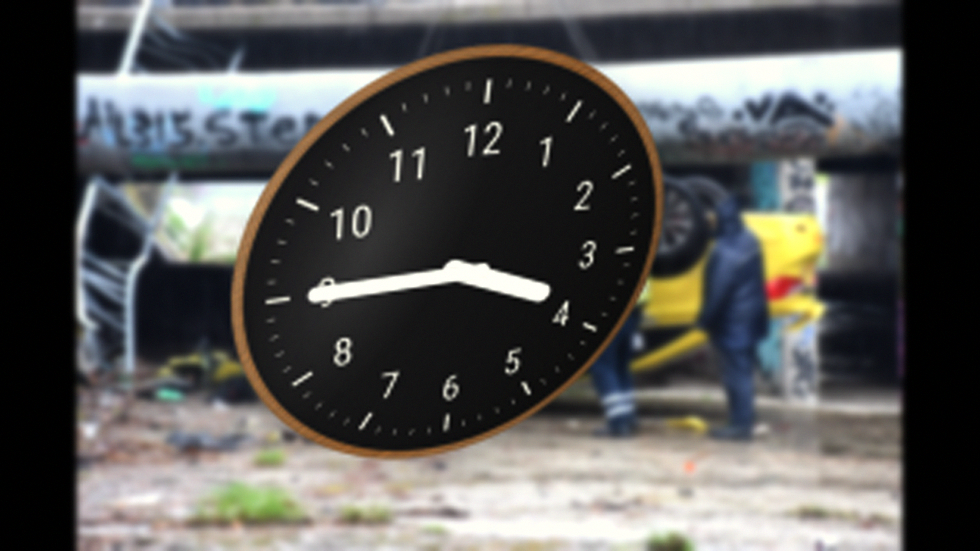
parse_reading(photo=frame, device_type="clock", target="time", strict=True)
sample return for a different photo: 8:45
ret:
3:45
